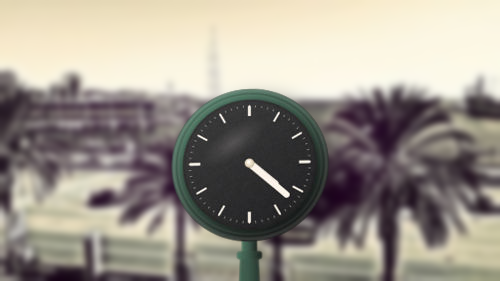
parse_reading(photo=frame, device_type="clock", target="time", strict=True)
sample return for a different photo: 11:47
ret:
4:22
